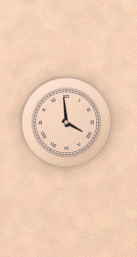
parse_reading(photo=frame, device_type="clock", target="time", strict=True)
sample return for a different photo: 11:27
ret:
3:59
